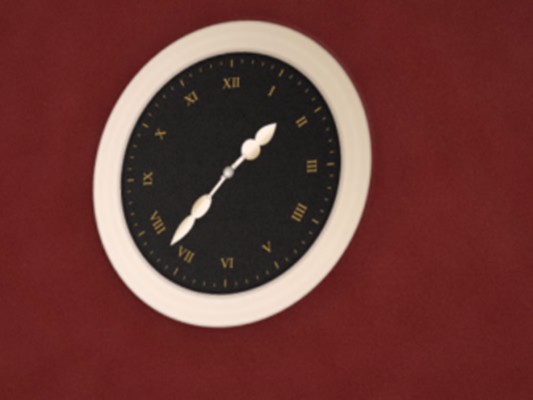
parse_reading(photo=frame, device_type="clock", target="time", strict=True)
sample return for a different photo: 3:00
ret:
1:37
